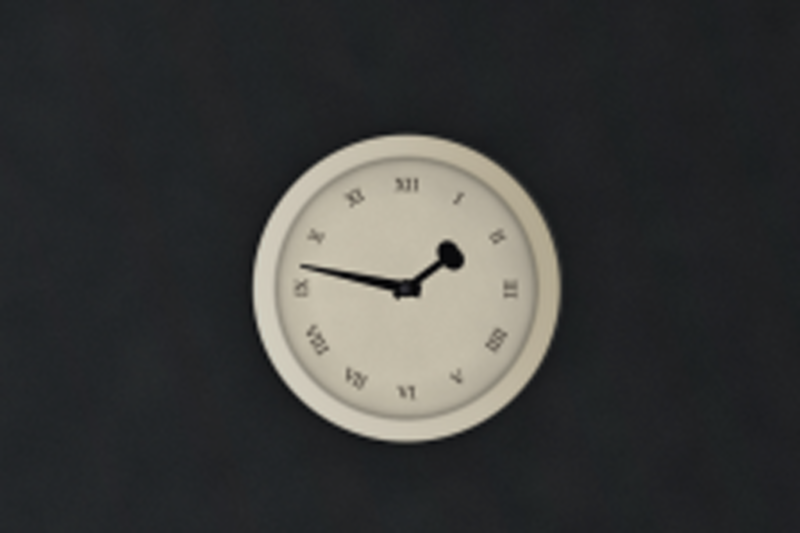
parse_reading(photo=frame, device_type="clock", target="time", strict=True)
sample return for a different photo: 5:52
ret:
1:47
